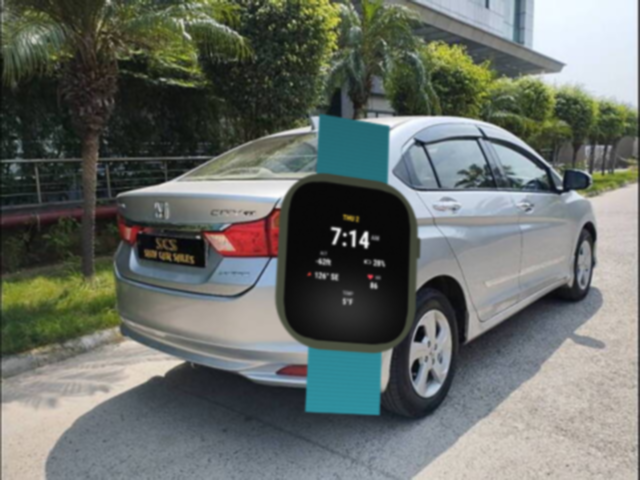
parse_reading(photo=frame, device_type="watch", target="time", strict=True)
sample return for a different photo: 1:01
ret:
7:14
